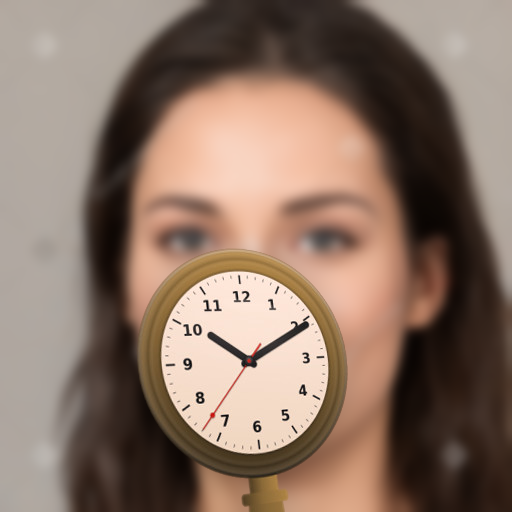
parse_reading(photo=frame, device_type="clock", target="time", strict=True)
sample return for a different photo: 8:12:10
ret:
10:10:37
